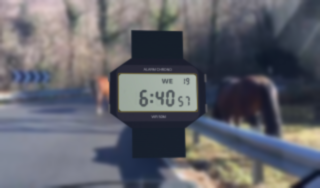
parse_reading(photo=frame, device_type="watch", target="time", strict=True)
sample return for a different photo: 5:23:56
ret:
6:40:57
